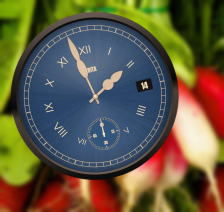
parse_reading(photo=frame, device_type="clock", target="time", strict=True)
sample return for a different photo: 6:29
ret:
1:58
